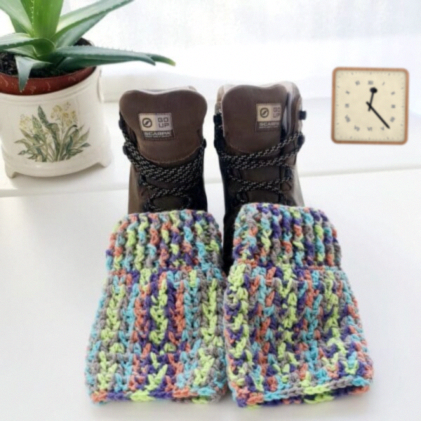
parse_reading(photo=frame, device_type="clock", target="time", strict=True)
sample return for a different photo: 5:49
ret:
12:23
